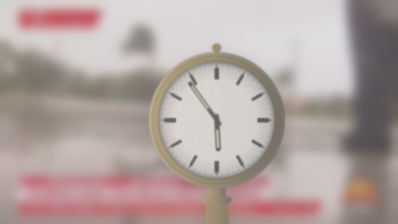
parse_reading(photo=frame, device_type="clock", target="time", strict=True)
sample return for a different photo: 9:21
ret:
5:54
